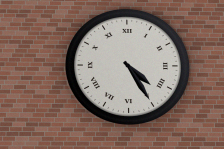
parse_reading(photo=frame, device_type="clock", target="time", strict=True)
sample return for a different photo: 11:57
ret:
4:25
